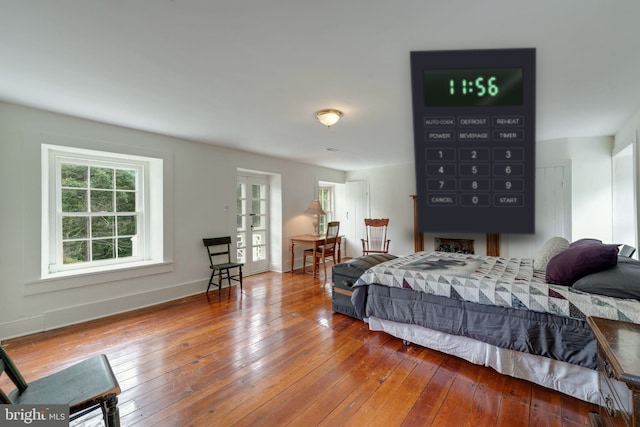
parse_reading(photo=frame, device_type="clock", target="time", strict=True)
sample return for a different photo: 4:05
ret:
11:56
